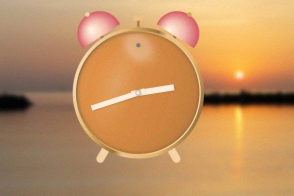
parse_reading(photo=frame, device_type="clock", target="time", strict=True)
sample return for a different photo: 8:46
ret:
2:42
